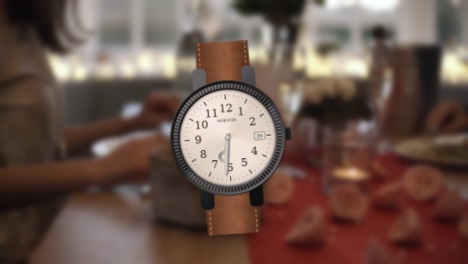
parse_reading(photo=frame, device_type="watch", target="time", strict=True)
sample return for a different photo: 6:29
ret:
6:31
